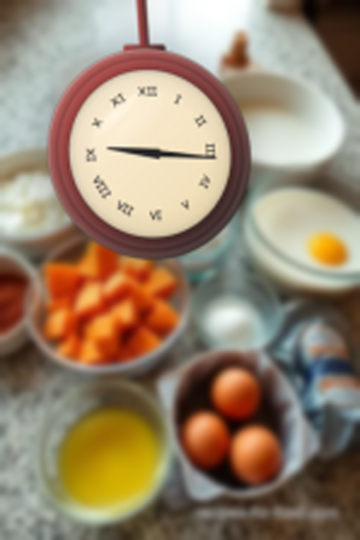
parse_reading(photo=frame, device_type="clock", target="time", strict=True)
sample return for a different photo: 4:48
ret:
9:16
